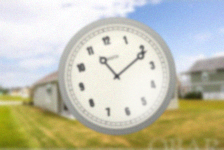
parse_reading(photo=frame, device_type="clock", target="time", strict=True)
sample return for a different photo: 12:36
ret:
11:11
